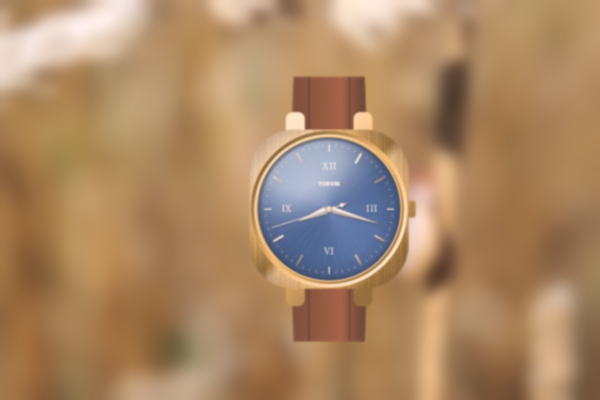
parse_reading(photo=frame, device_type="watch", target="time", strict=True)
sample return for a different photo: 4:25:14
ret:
8:17:42
